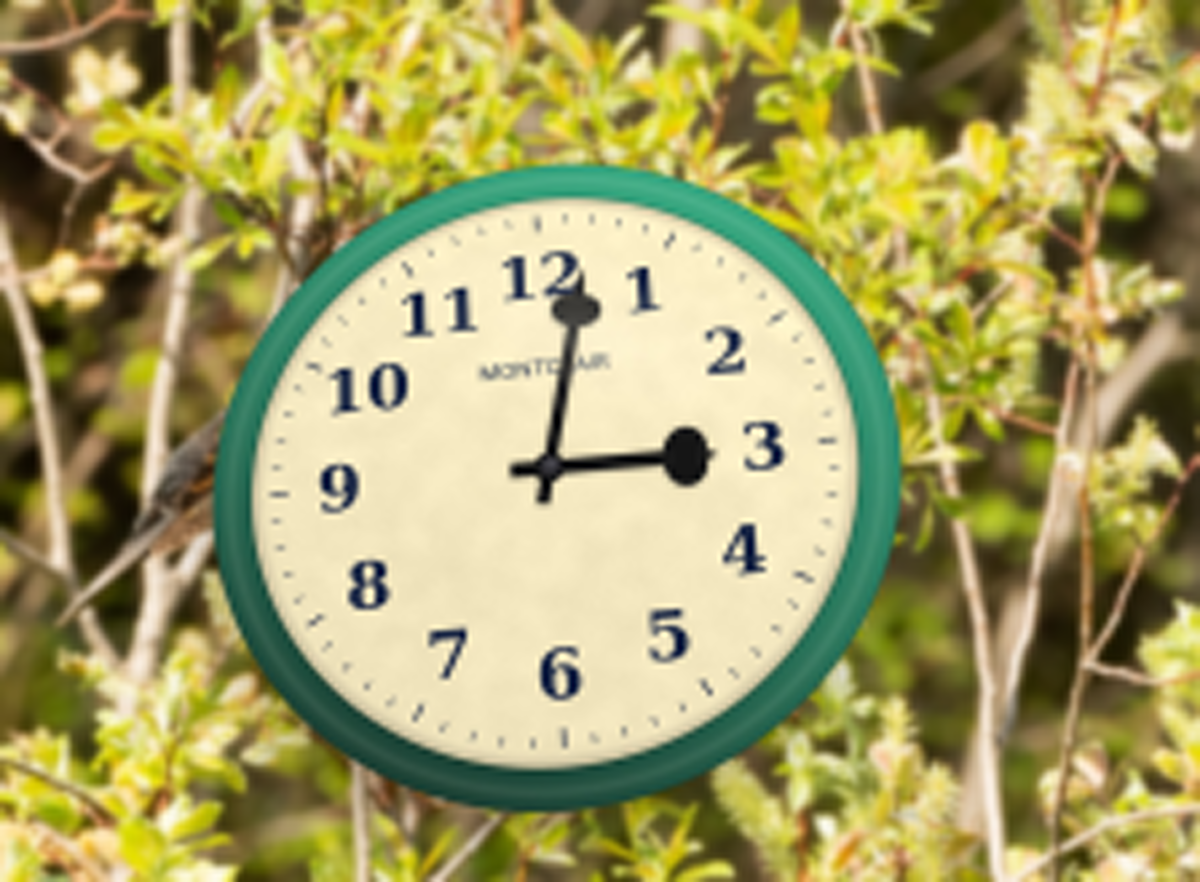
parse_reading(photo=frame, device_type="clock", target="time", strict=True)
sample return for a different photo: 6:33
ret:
3:02
